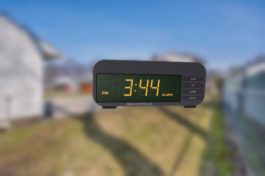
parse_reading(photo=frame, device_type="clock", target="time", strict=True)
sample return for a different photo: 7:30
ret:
3:44
